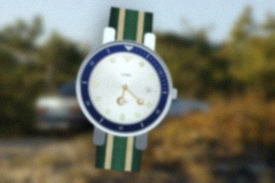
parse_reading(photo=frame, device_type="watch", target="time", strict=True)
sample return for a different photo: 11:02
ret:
6:21
